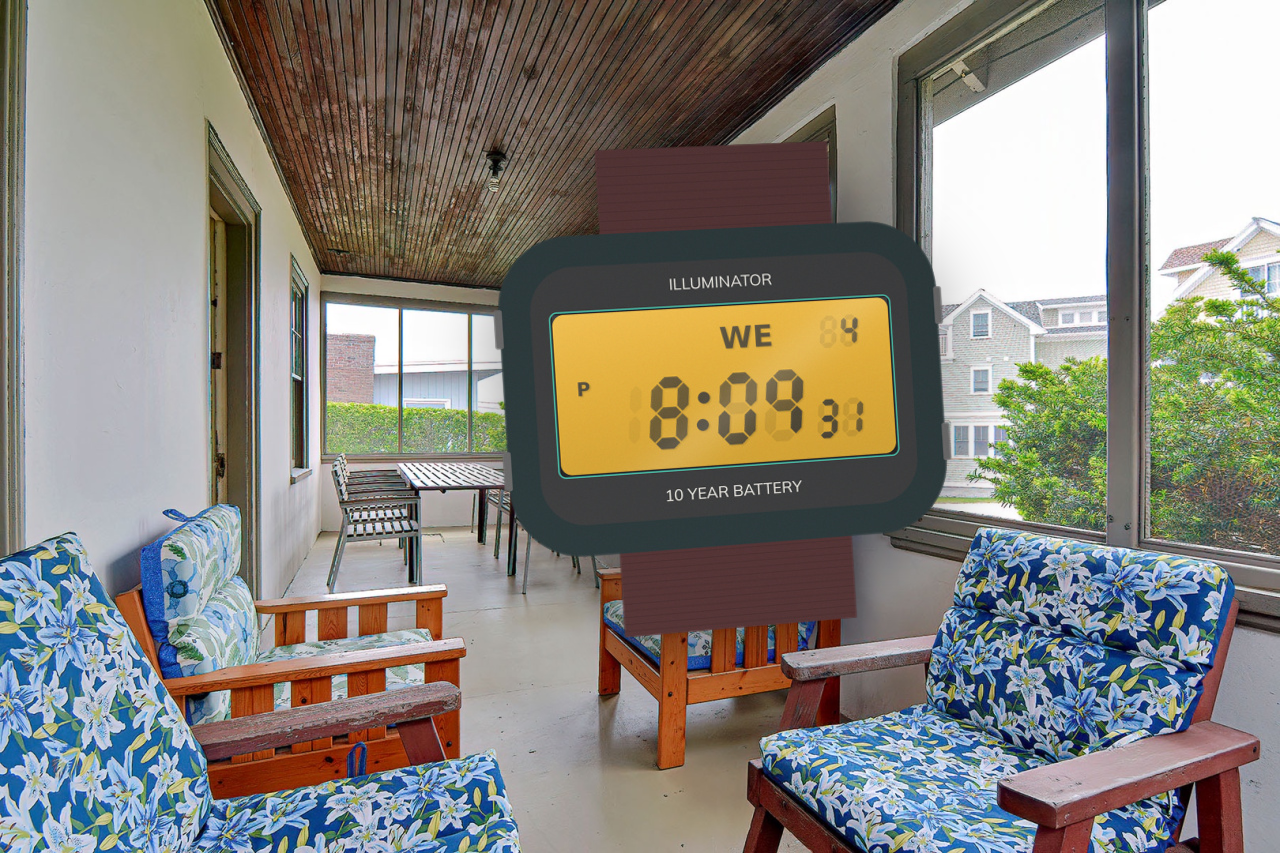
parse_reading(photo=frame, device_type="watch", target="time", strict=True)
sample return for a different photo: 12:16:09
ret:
8:09:31
